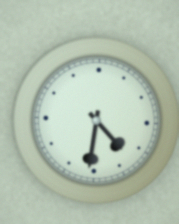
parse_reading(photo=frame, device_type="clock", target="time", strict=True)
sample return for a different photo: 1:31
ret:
4:31
